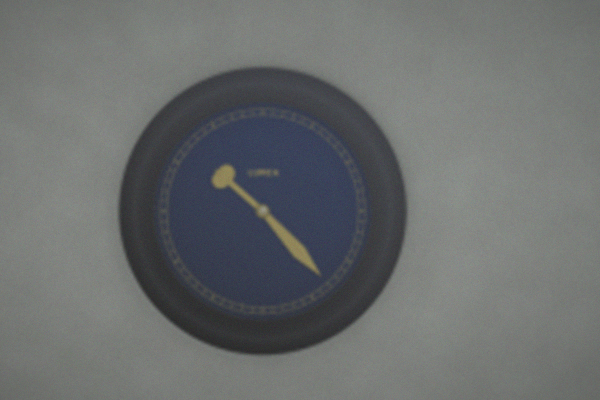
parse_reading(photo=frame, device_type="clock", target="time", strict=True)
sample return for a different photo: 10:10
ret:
10:23
